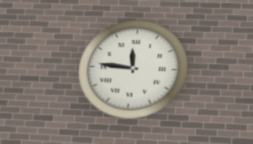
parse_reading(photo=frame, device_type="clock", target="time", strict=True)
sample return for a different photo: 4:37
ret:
11:46
